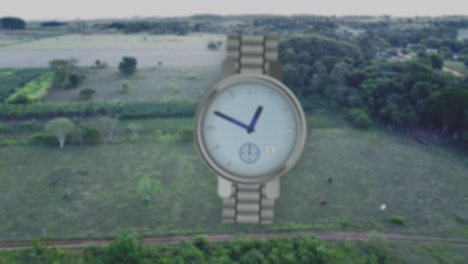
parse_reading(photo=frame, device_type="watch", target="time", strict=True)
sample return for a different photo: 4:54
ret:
12:49
